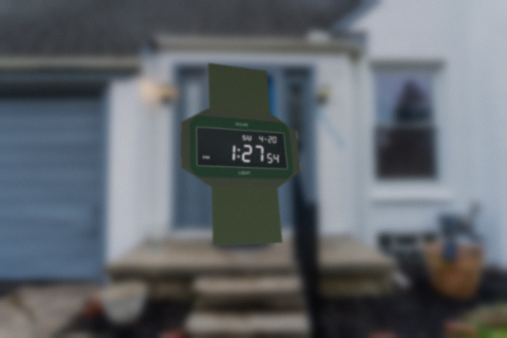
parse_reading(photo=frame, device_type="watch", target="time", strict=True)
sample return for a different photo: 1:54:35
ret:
1:27:54
